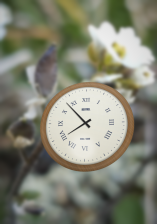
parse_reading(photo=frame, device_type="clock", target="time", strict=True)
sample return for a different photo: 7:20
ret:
7:53
